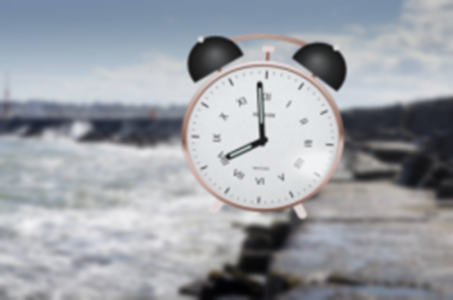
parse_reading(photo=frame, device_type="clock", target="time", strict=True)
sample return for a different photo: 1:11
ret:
7:59
